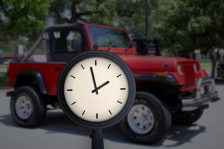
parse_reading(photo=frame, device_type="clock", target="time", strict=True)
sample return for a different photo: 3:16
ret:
1:58
